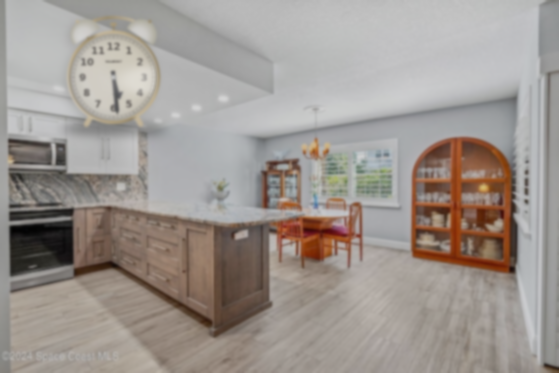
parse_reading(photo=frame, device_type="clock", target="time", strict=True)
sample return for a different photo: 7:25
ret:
5:29
